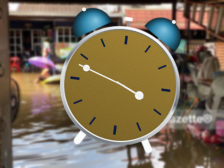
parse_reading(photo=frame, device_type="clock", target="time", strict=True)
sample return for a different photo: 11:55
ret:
3:48
